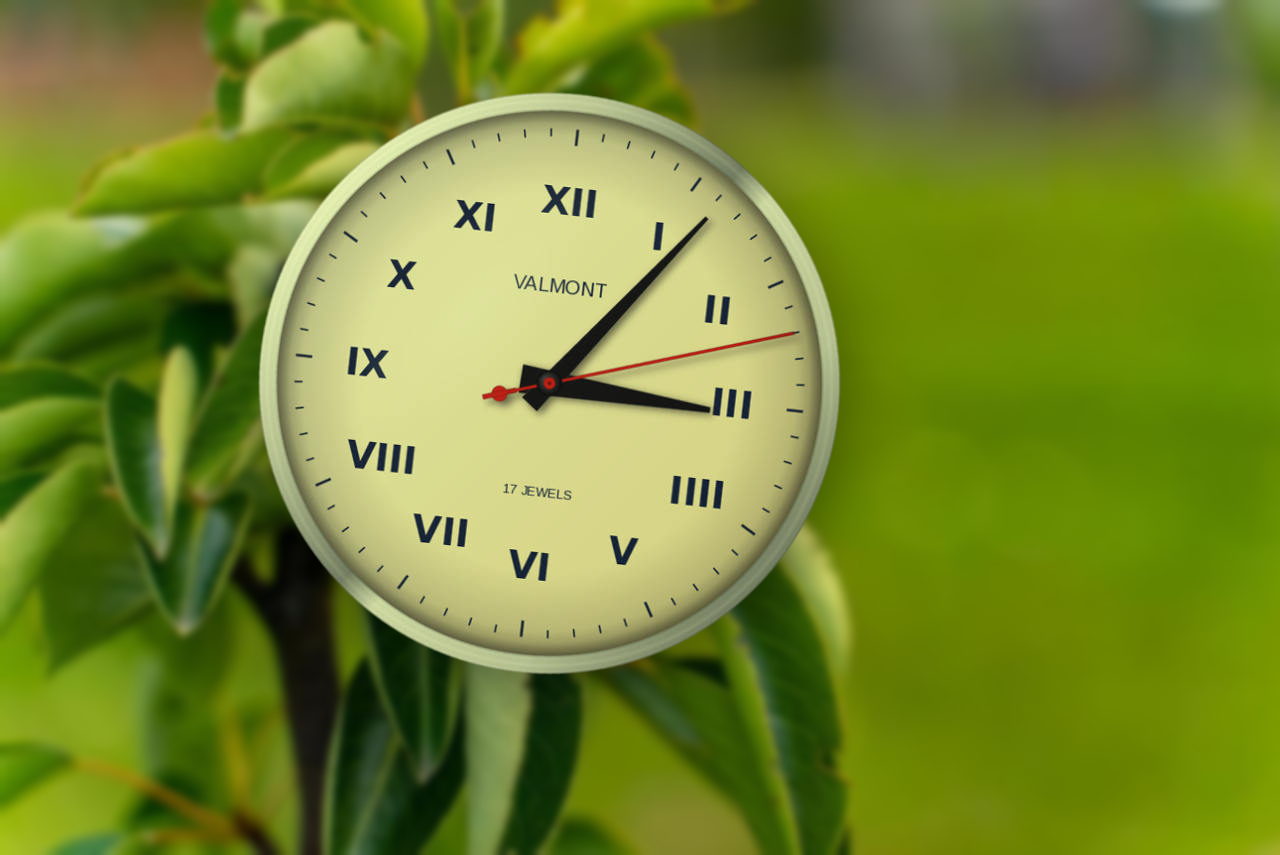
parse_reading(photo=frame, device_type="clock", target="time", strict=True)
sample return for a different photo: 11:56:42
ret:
3:06:12
